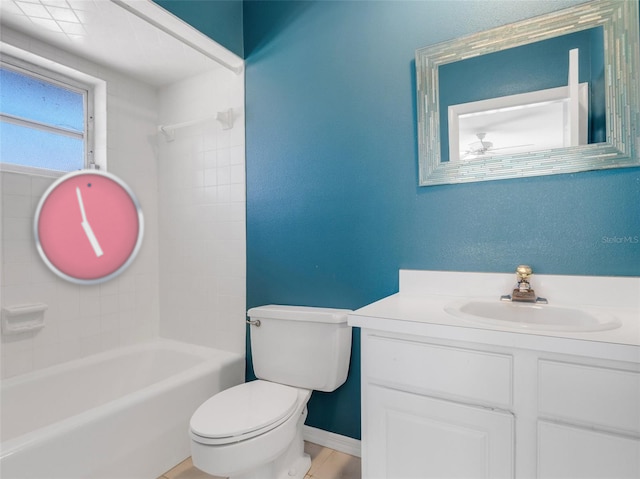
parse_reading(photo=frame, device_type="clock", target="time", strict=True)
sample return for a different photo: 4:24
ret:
4:57
